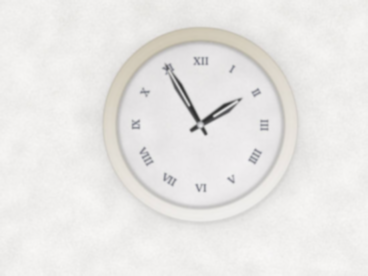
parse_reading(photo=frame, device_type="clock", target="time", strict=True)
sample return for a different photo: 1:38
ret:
1:55
